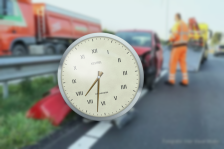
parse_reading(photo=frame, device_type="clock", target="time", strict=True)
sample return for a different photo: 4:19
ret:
7:32
